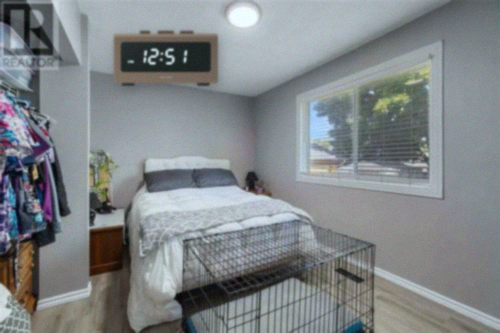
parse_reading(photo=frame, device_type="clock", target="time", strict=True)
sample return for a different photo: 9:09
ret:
12:51
